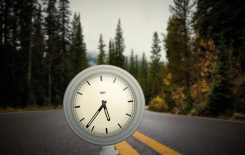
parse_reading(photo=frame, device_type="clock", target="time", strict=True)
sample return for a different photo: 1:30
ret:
5:37
